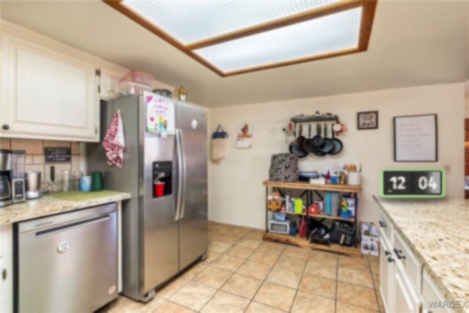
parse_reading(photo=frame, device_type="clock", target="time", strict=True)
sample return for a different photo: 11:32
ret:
12:04
